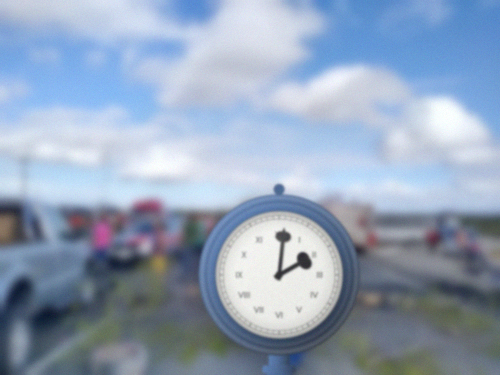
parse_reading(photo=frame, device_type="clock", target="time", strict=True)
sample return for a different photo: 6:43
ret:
2:01
